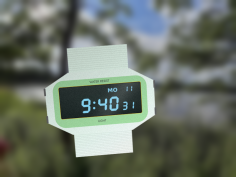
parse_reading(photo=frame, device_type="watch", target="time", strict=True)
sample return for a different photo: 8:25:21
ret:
9:40:31
